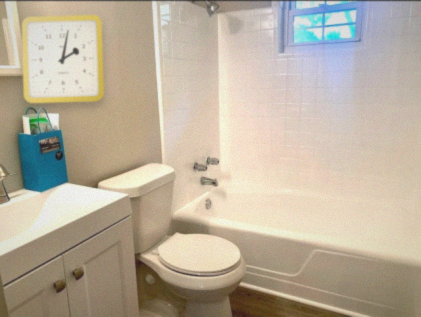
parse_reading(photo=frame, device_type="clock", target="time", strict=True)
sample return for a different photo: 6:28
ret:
2:02
